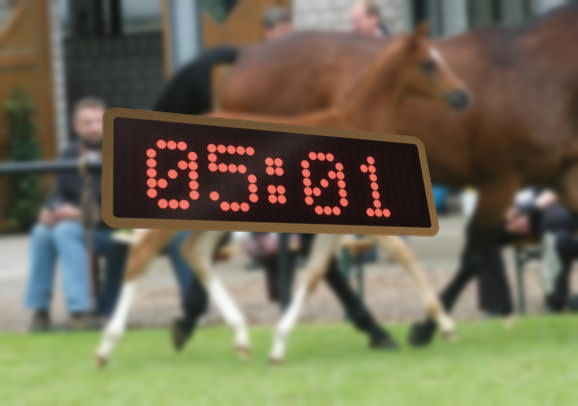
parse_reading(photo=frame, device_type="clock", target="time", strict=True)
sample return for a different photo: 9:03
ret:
5:01
